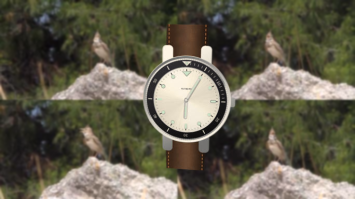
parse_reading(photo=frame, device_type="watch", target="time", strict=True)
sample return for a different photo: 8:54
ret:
6:05
